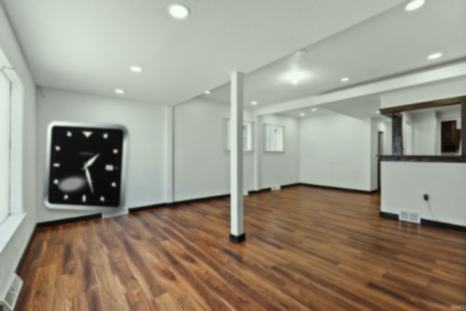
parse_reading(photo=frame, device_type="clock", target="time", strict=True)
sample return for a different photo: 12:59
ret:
1:27
